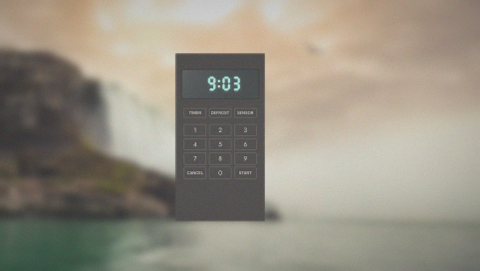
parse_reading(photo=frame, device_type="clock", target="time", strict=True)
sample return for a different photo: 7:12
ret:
9:03
